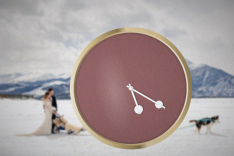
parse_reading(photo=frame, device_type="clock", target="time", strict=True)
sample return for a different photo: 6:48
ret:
5:20
